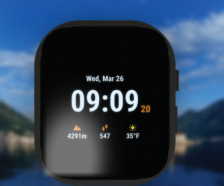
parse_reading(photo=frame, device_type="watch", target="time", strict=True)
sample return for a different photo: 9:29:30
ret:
9:09:20
